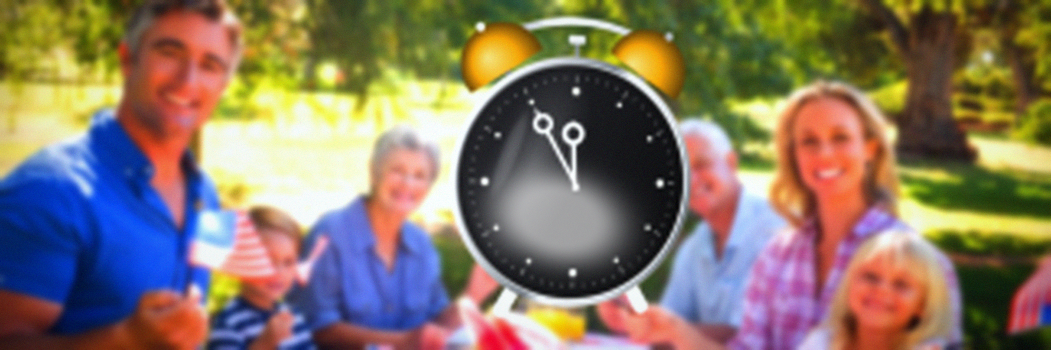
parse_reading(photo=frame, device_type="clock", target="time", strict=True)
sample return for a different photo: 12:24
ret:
11:55
